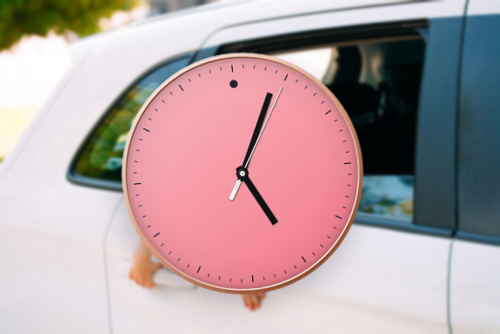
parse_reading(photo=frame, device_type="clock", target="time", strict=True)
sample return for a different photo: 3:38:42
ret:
5:04:05
